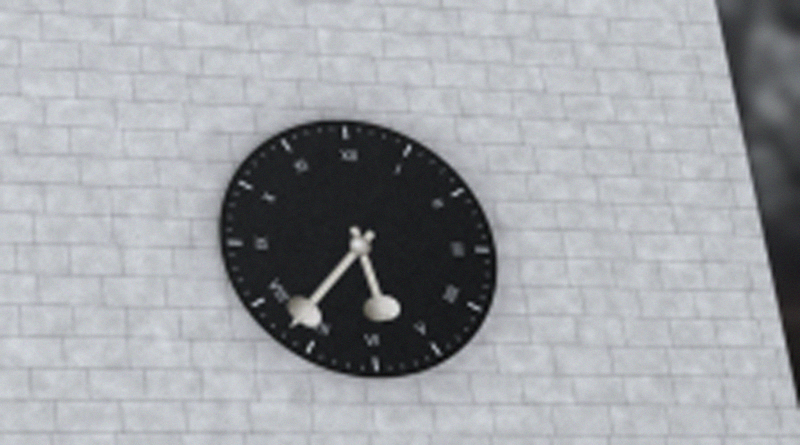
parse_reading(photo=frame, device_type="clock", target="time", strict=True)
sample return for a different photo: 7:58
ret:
5:37
